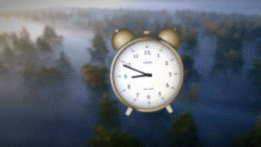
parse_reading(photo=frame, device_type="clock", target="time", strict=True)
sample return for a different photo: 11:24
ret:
8:49
